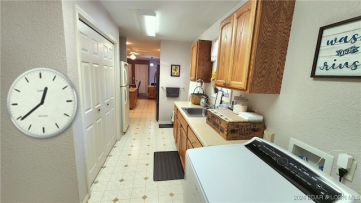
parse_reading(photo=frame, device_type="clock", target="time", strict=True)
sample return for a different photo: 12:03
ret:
12:39
